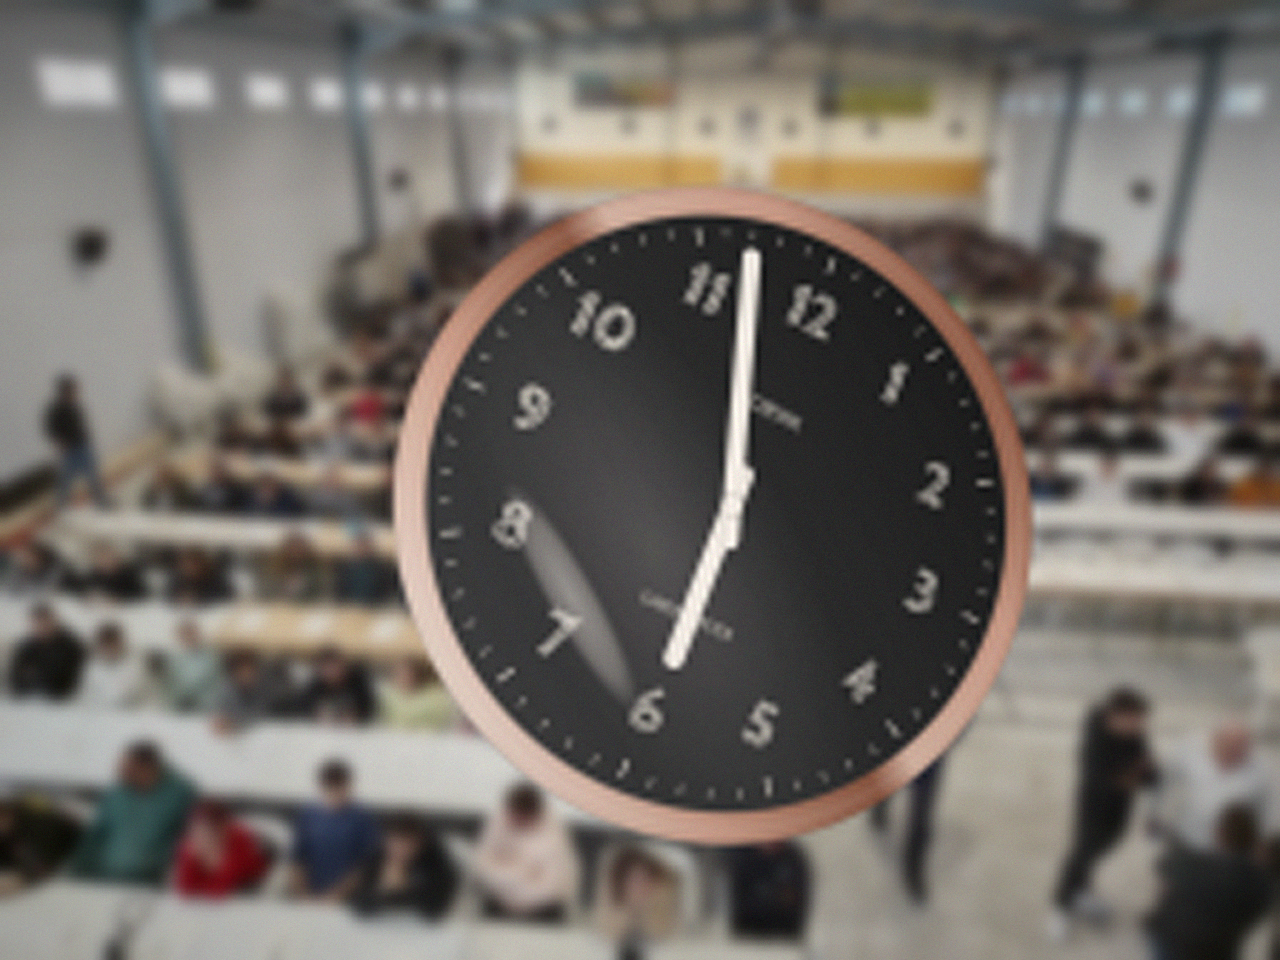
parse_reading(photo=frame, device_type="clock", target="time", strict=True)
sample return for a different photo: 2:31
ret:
5:57
